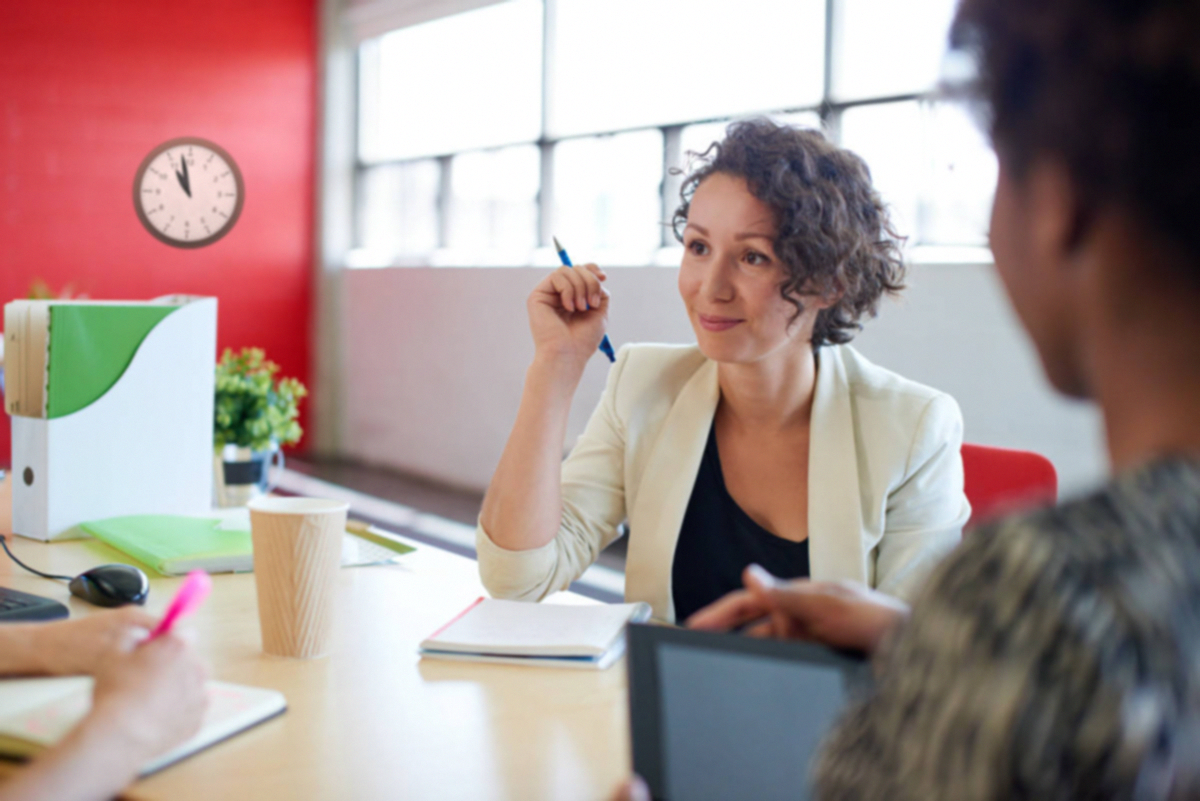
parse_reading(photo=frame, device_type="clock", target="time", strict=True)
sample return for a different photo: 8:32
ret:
10:58
